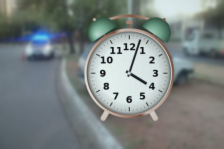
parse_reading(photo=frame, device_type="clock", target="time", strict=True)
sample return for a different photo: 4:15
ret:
4:03
